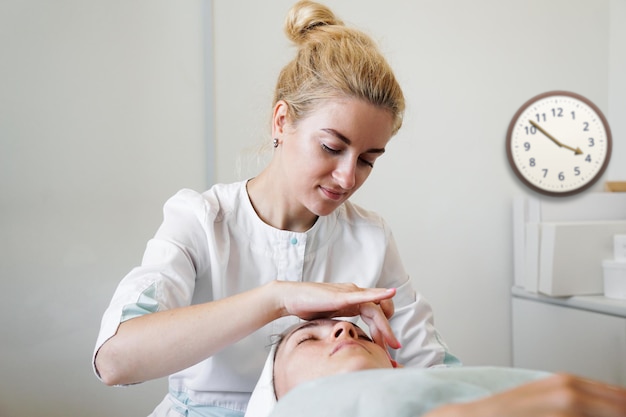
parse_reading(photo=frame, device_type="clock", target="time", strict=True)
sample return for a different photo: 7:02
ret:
3:52
